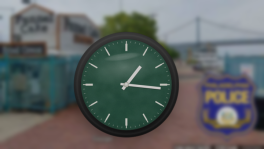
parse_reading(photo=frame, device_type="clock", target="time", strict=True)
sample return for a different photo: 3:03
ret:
1:16
